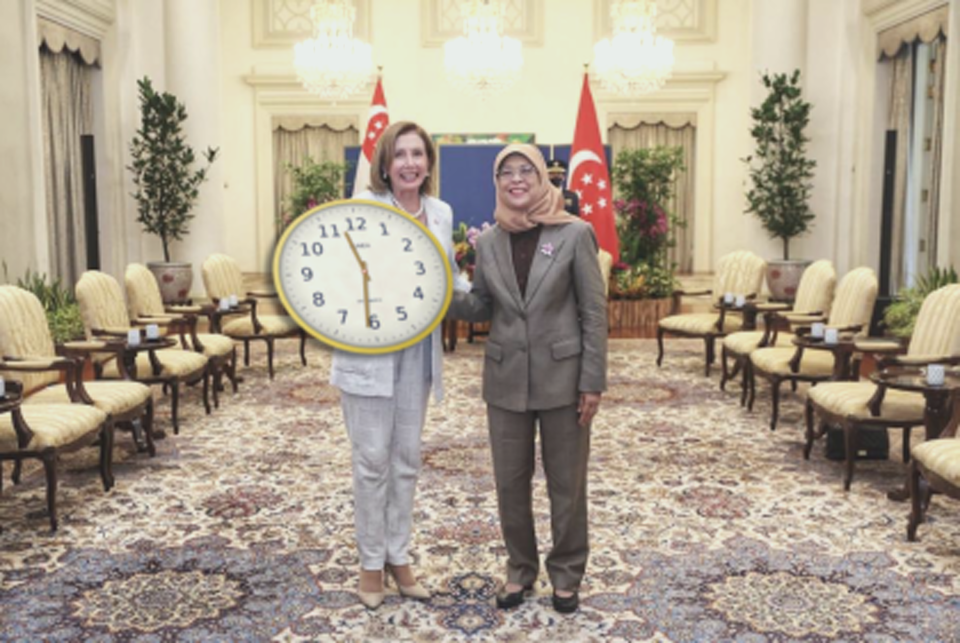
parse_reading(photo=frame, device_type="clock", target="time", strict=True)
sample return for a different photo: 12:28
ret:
11:31
